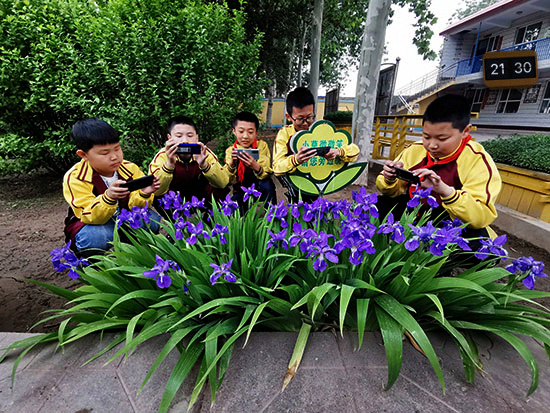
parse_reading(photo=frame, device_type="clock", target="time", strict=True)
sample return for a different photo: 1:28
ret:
21:30
